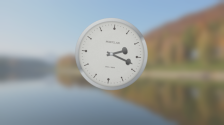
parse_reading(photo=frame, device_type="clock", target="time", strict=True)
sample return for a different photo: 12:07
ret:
2:18
